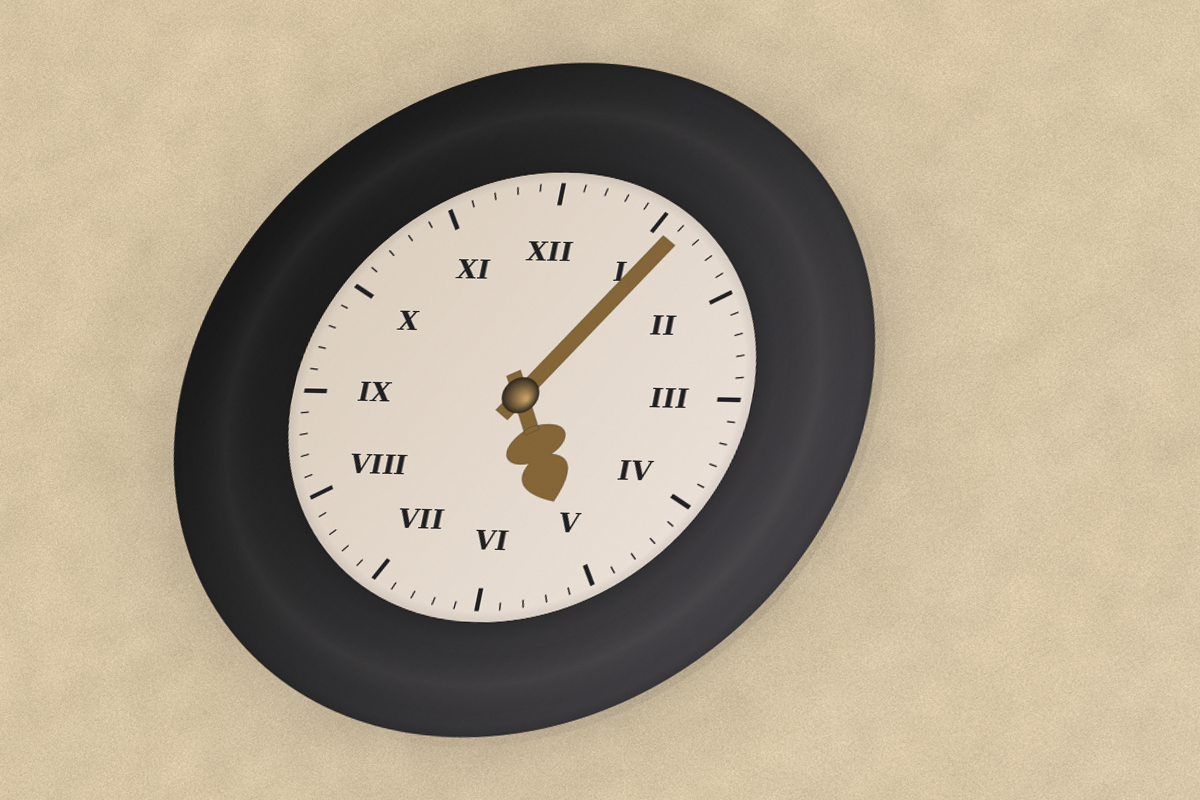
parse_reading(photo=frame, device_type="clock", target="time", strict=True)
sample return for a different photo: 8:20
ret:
5:06
